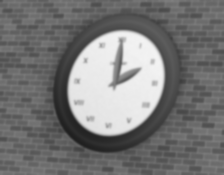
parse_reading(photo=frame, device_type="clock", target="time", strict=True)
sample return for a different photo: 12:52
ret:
2:00
